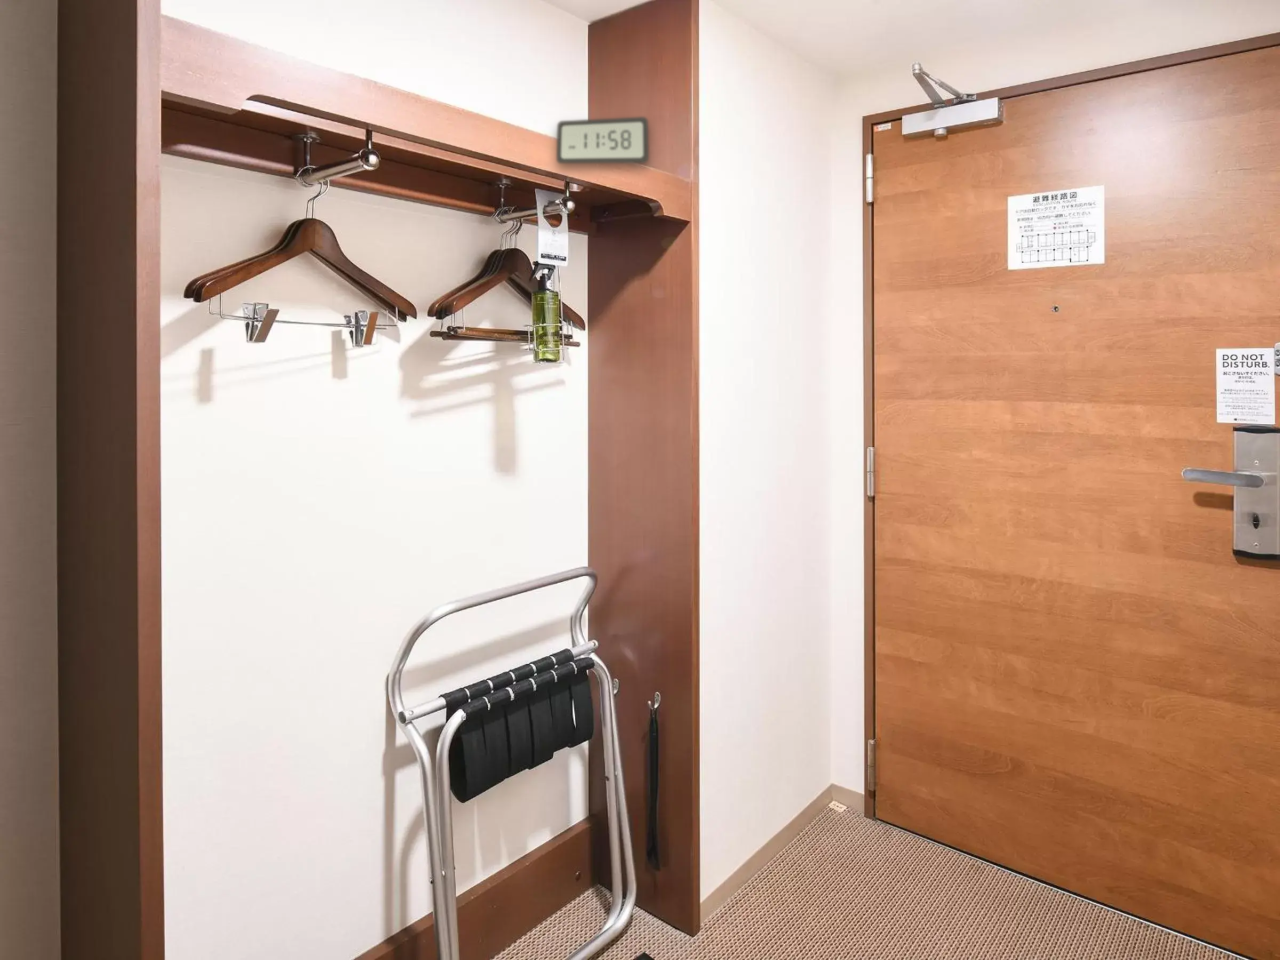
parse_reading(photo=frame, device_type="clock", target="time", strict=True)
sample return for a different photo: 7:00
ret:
11:58
